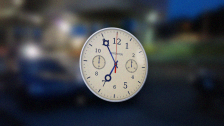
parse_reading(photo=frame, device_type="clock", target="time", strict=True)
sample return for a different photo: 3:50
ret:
6:55
